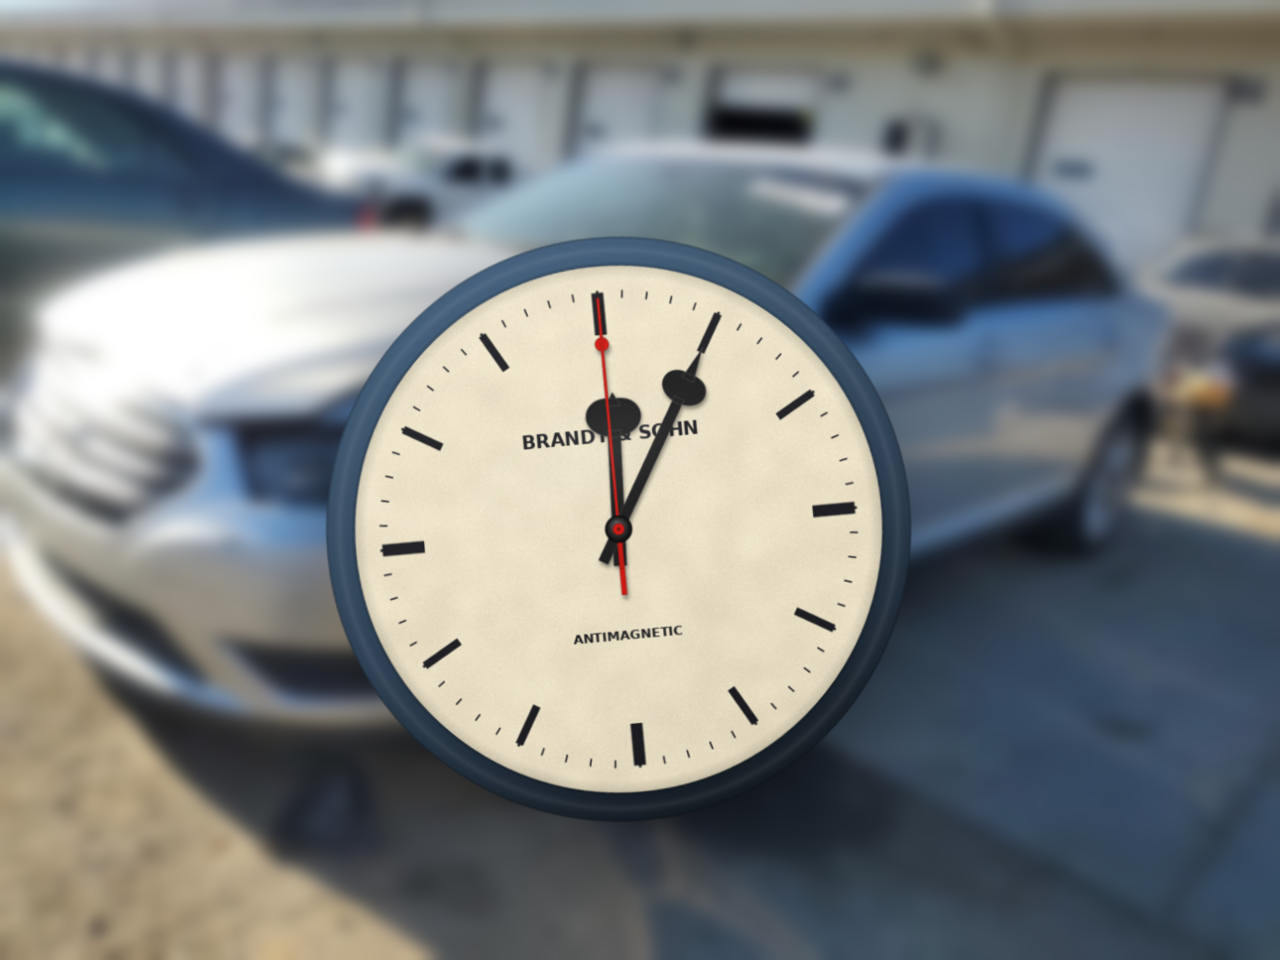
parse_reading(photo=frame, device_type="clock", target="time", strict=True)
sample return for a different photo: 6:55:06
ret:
12:05:00
